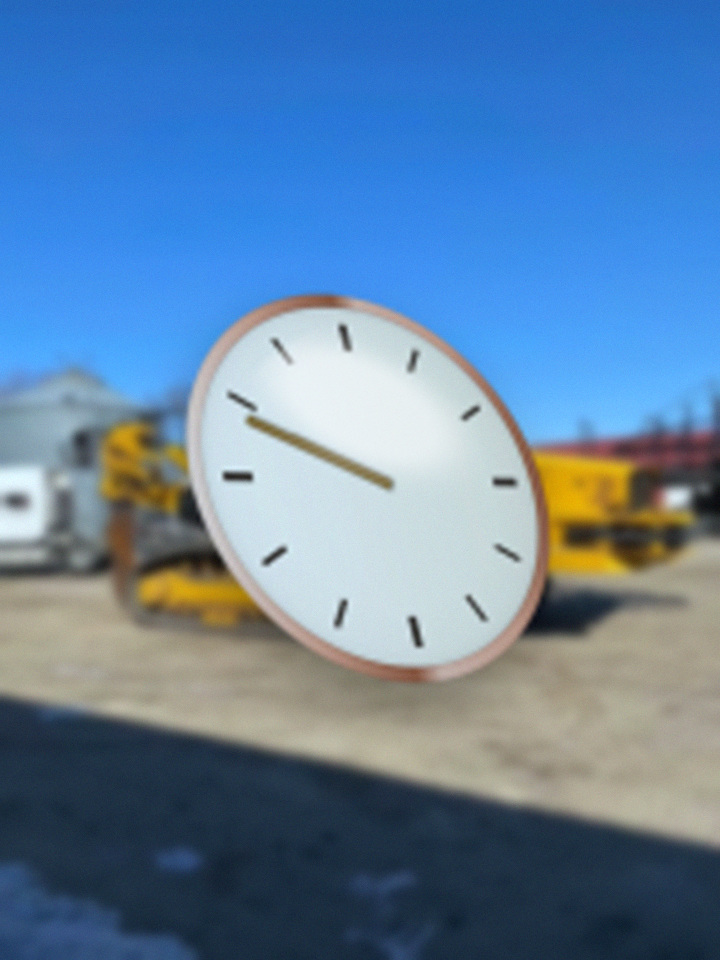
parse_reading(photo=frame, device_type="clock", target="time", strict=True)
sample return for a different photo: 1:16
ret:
9:49
